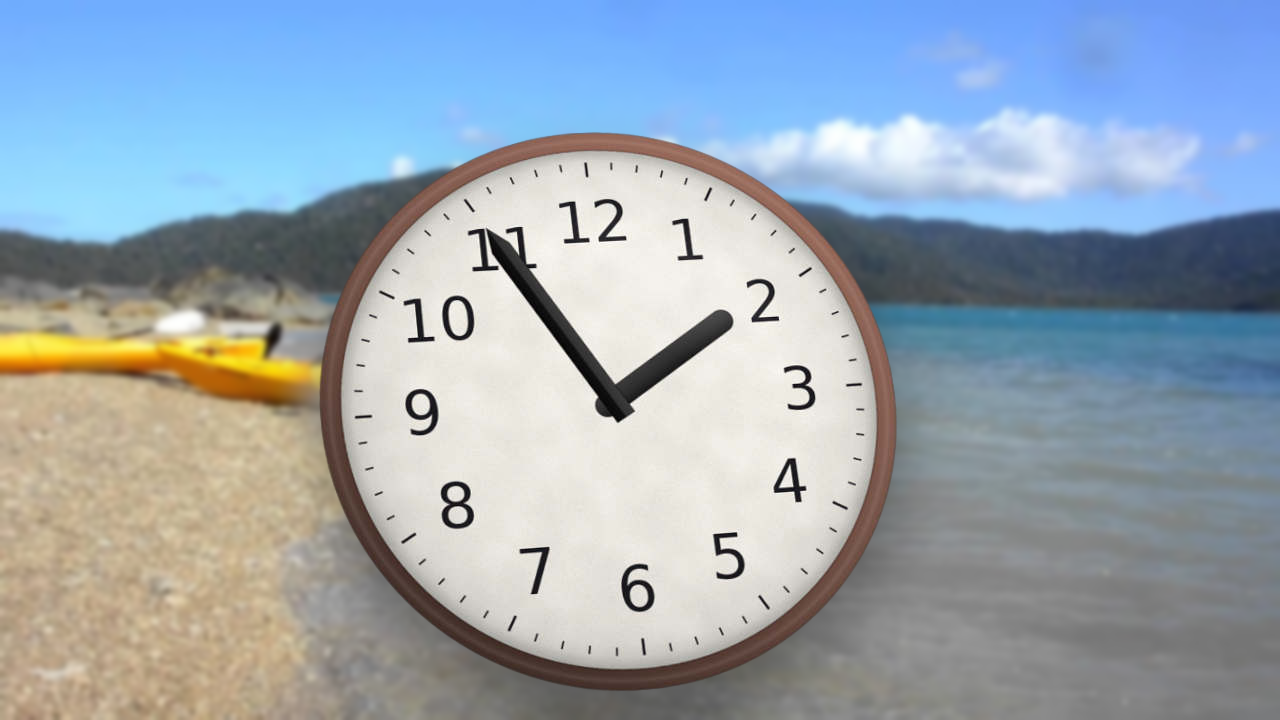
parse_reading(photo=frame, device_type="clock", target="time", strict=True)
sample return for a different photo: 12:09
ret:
1:55
